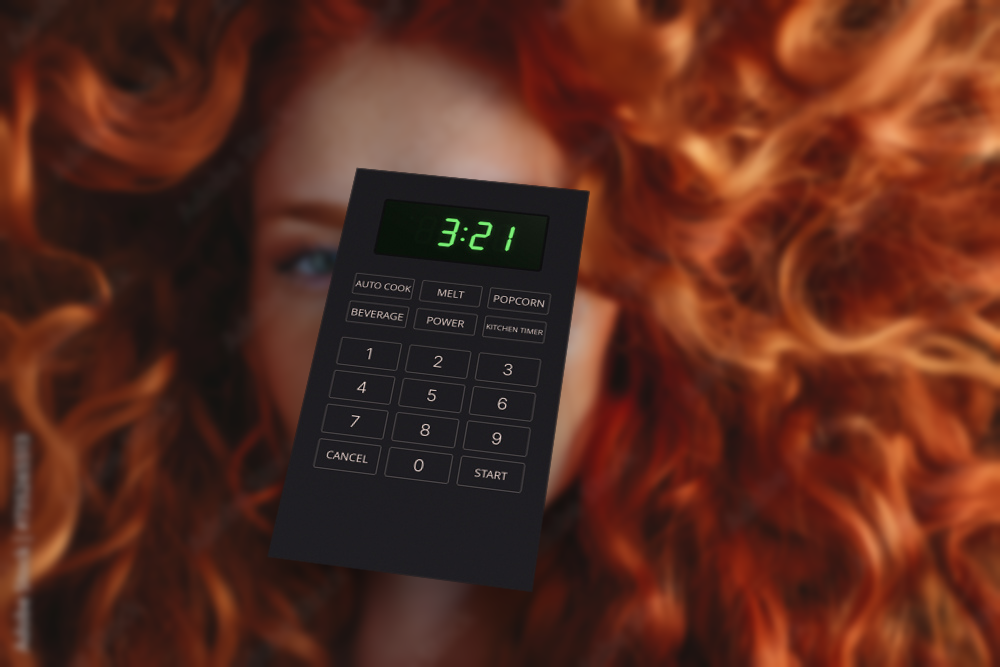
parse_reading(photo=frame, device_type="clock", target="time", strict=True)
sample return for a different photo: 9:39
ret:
3:21
